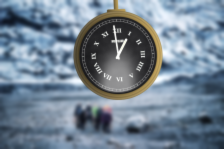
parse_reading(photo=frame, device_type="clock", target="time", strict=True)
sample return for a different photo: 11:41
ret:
12:59
